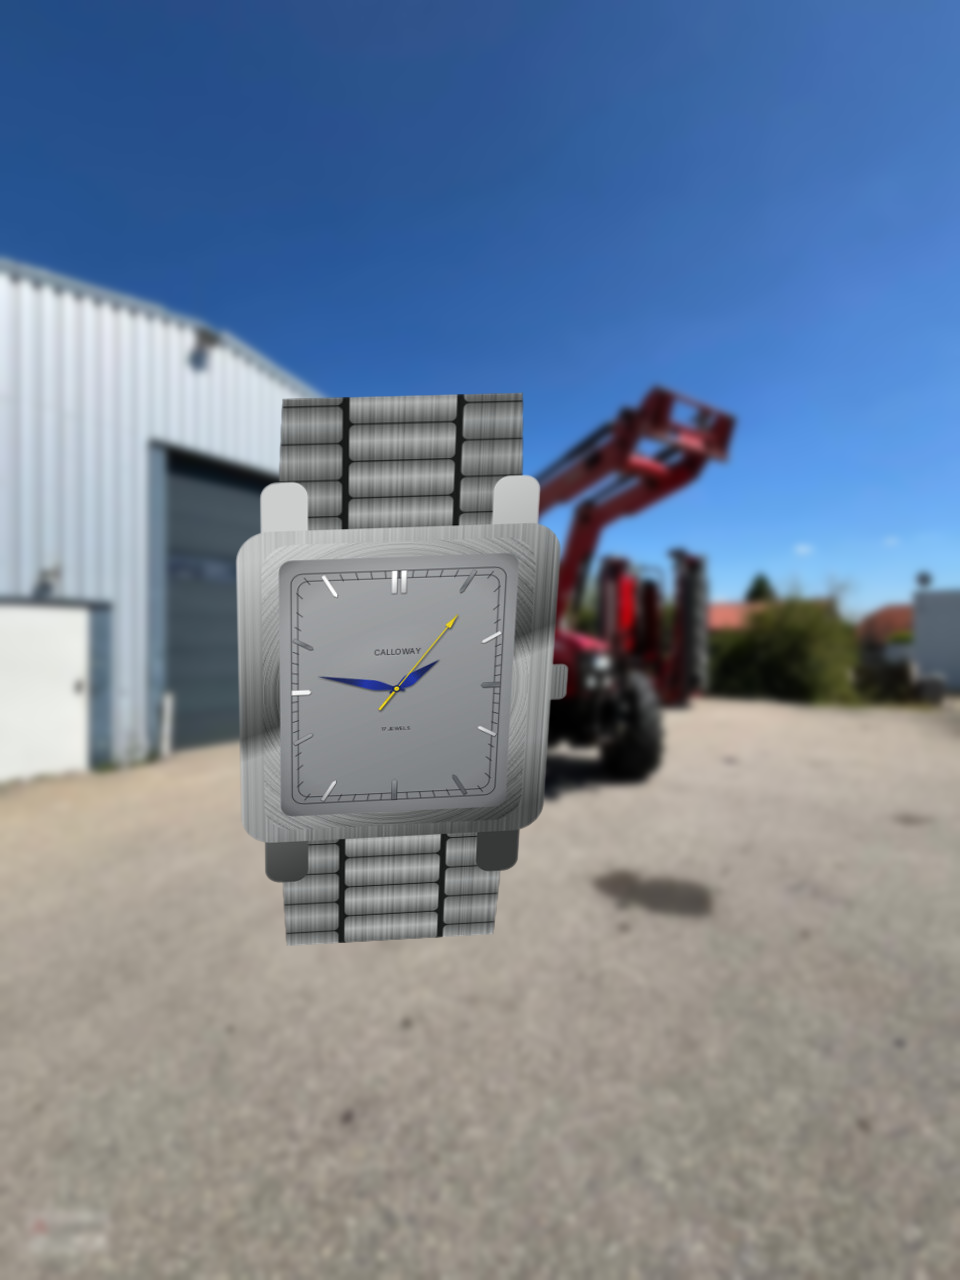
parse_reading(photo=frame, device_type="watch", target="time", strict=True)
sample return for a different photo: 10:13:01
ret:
1:47:06
